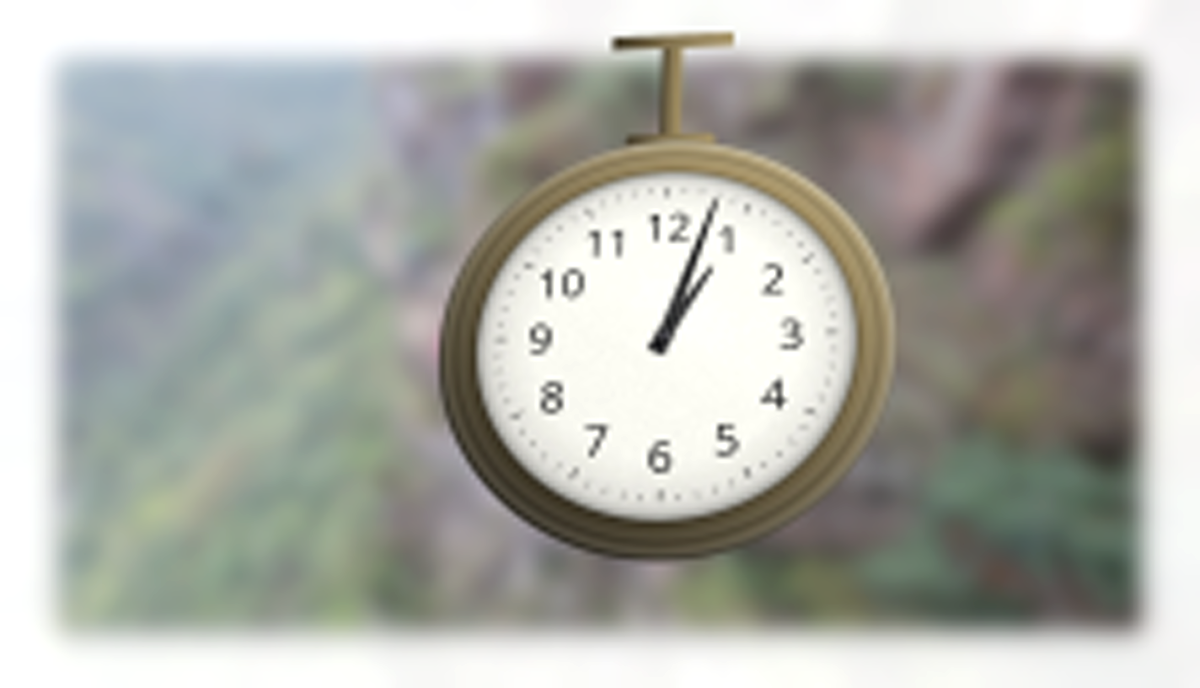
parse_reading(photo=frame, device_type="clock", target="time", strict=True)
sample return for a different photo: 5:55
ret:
1:03
